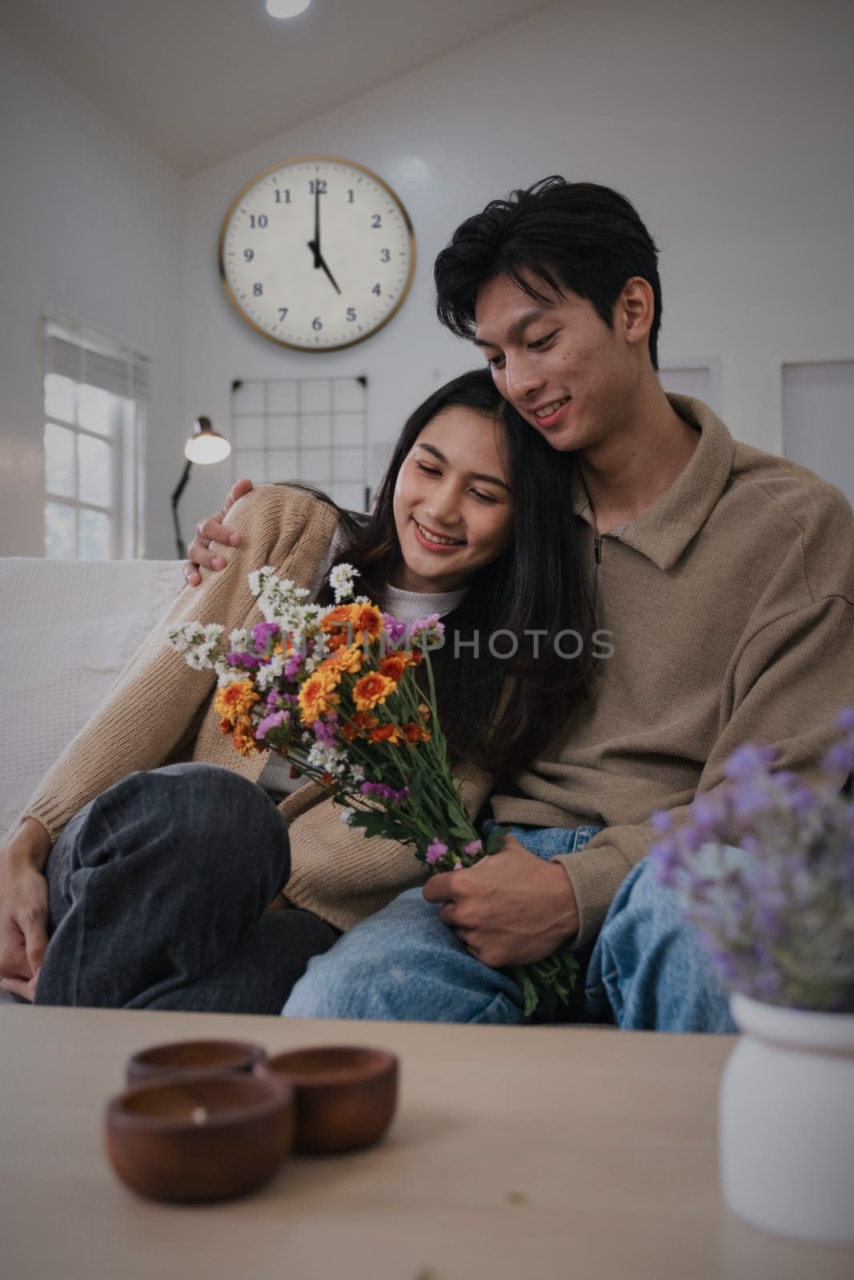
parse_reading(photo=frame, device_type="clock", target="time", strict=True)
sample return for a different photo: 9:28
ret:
5:00
